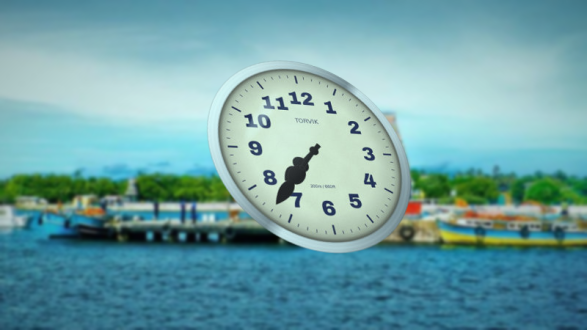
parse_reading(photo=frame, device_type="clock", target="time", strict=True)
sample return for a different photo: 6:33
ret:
7:37
